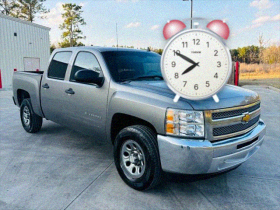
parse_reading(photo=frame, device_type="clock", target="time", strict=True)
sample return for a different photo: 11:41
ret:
7:50
